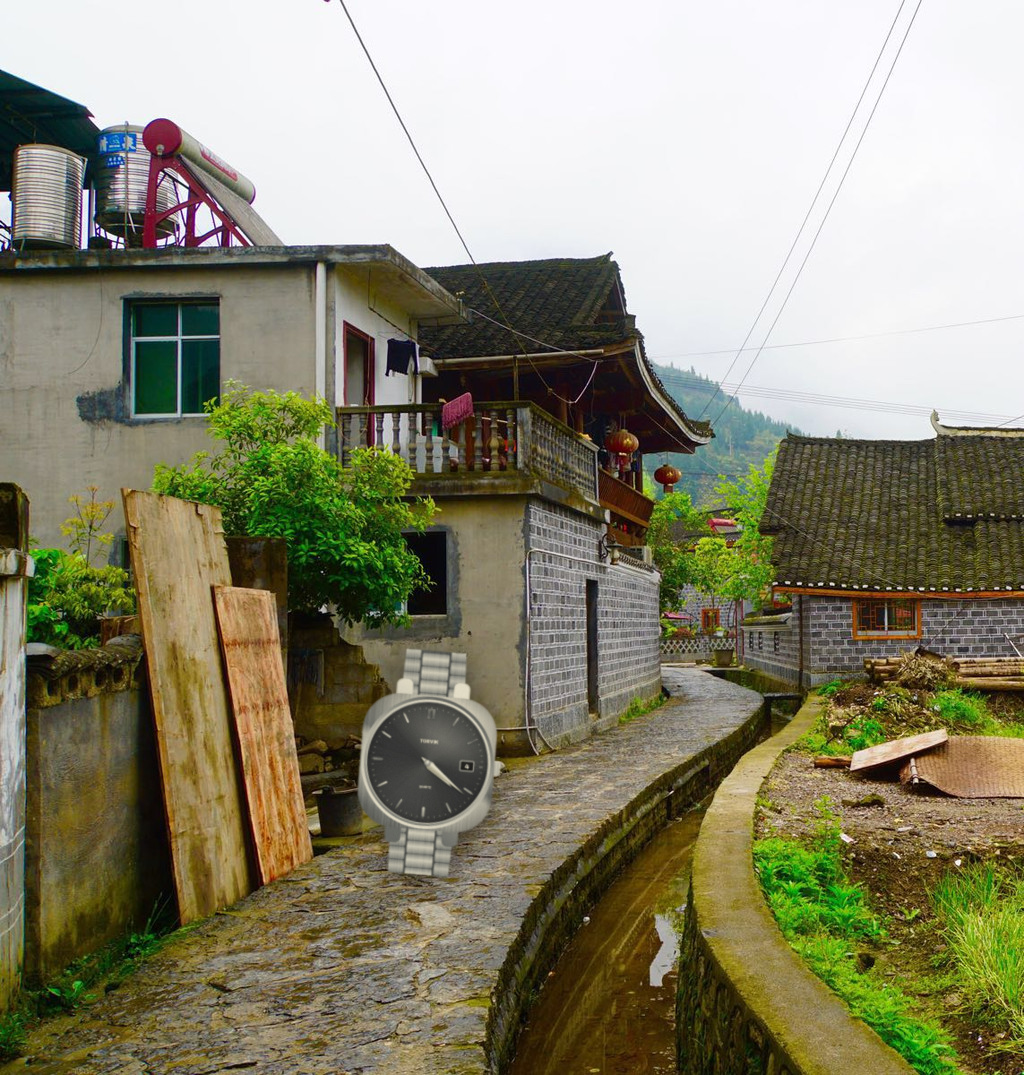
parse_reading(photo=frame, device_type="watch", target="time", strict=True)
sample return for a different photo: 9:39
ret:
4:21
